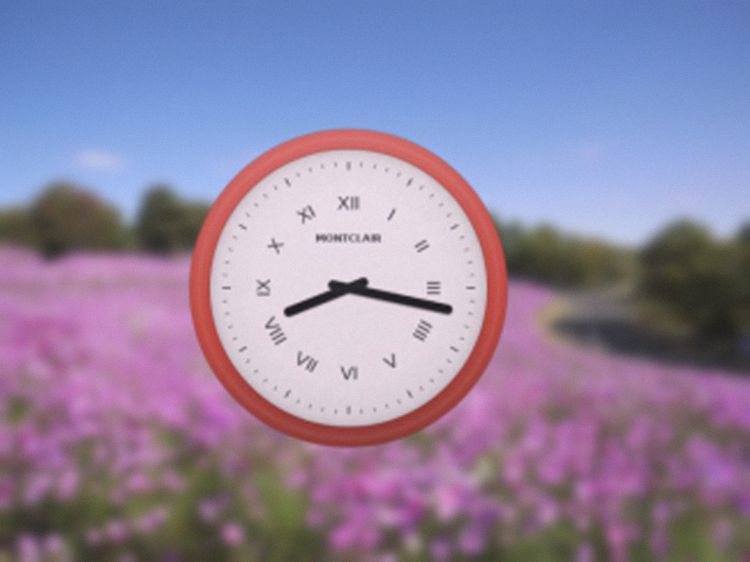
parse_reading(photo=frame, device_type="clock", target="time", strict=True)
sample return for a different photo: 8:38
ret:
8:17
